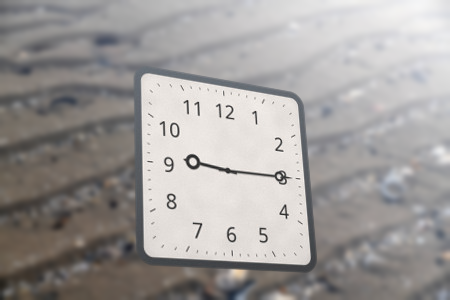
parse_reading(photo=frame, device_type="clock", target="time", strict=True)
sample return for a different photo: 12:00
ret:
9:15
